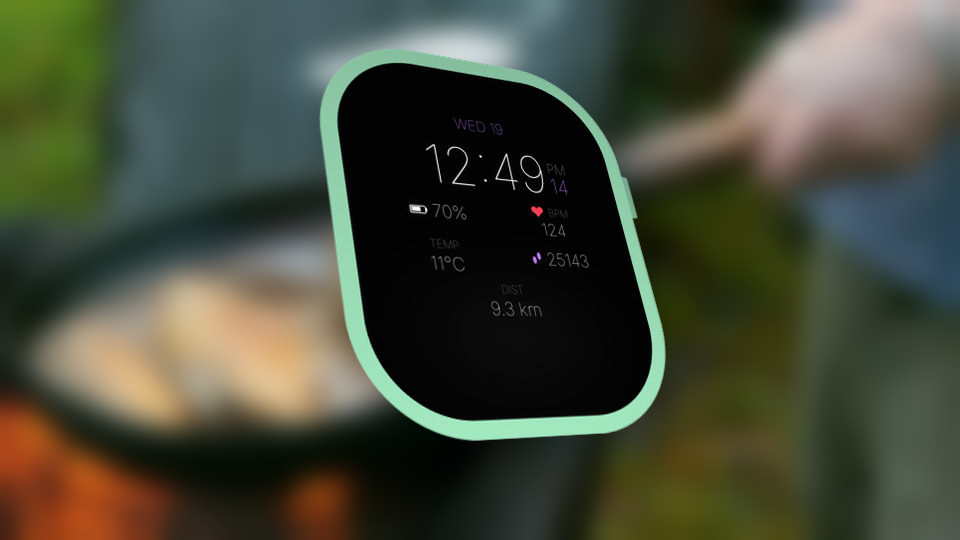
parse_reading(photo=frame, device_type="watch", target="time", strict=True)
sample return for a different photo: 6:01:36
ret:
12:49:14
